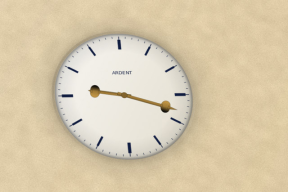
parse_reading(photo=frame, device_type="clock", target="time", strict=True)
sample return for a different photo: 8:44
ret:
9:18
